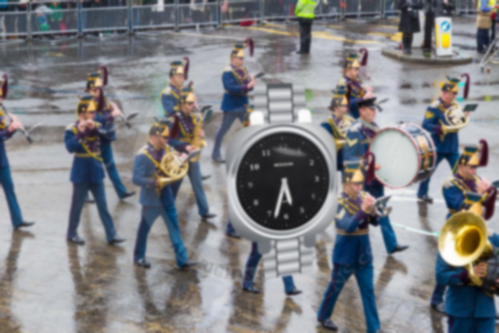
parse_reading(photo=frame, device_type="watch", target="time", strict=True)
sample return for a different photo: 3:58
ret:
5:33
